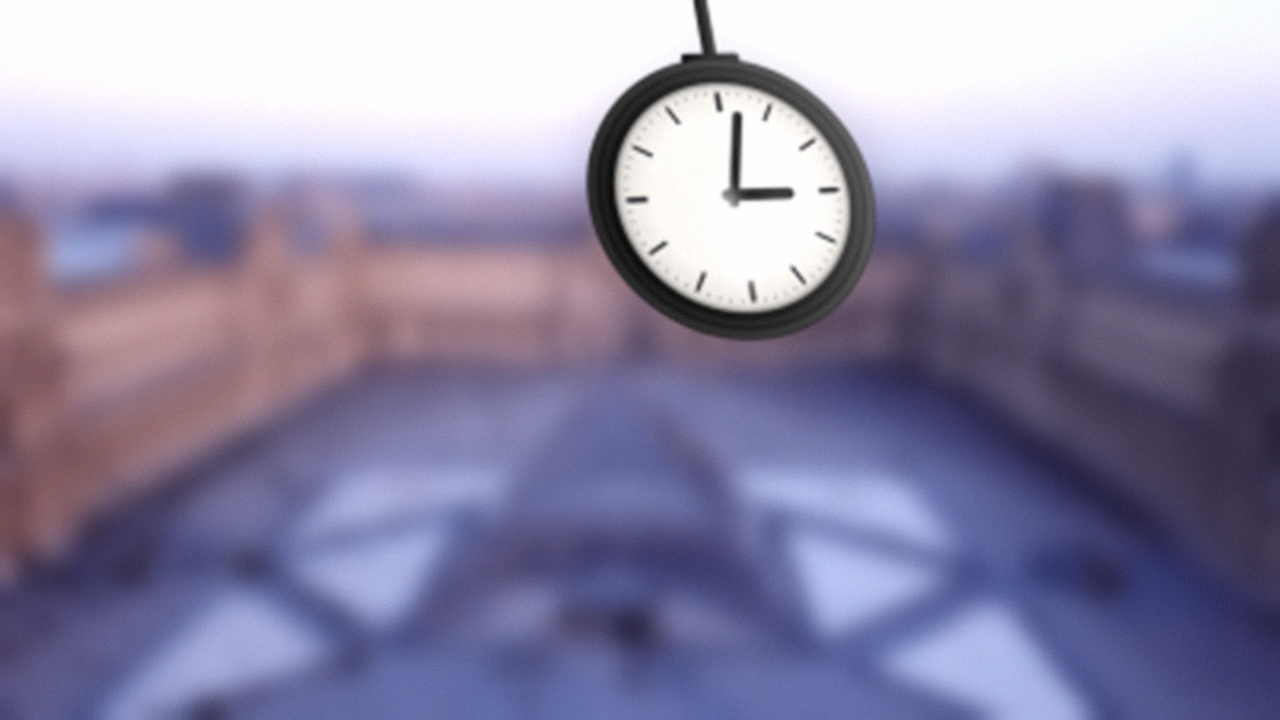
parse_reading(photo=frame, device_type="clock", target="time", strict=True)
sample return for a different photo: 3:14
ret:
3:02
